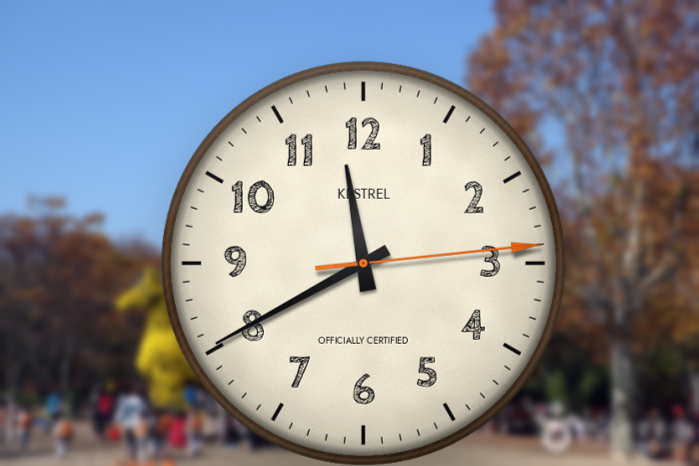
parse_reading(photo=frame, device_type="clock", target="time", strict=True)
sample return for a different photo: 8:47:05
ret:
11:40:14
